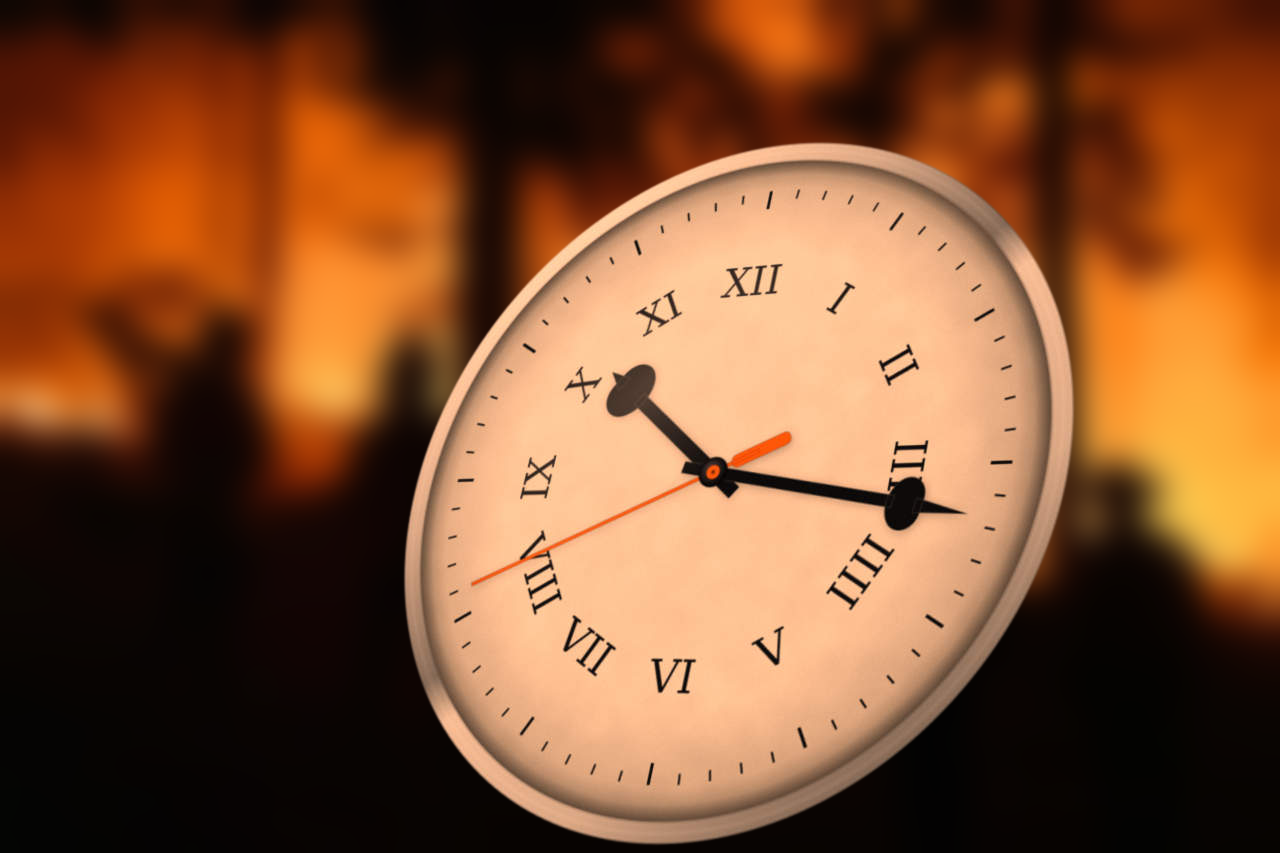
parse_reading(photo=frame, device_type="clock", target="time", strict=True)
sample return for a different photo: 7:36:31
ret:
10:16:41
